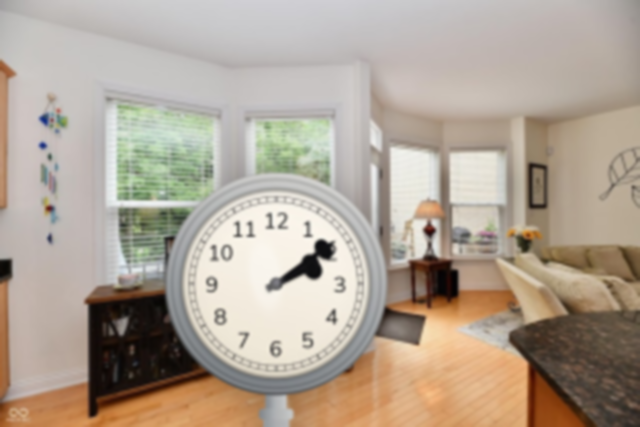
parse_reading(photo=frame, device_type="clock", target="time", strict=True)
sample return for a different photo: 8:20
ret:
2:09
